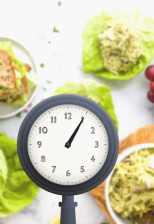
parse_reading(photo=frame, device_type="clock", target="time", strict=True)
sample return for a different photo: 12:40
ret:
1:05
